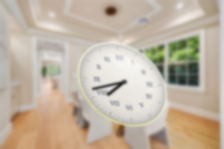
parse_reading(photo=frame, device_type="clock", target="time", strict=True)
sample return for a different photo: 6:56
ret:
7:42
